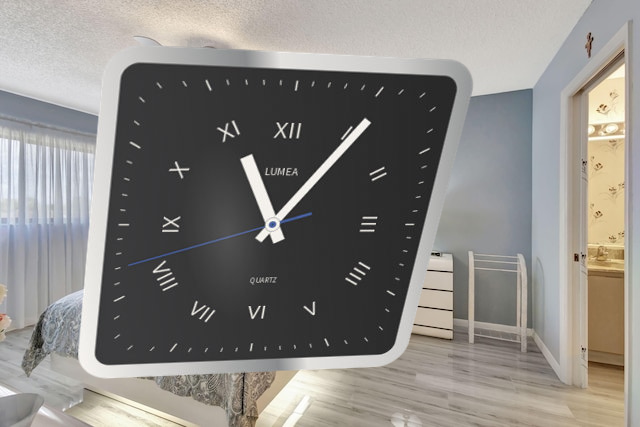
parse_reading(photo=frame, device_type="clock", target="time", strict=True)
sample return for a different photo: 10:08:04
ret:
11:05:42
